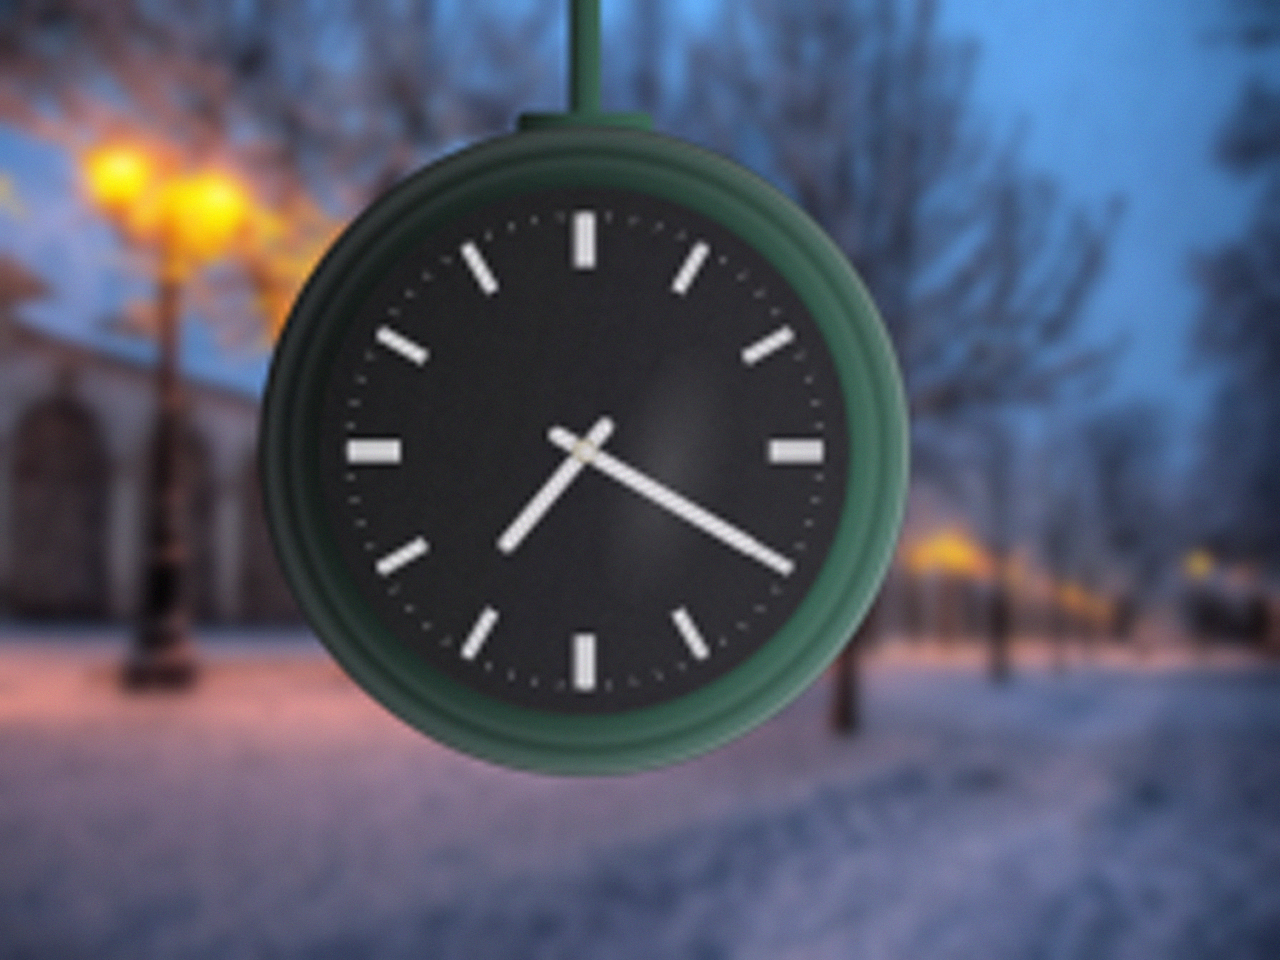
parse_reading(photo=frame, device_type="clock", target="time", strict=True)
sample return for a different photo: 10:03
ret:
7:20
